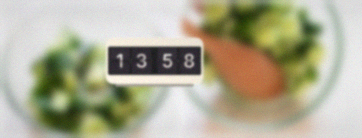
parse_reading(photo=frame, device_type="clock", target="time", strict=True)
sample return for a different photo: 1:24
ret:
13:58
